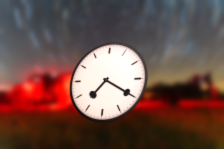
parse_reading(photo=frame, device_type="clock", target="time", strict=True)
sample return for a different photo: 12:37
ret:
7:20
